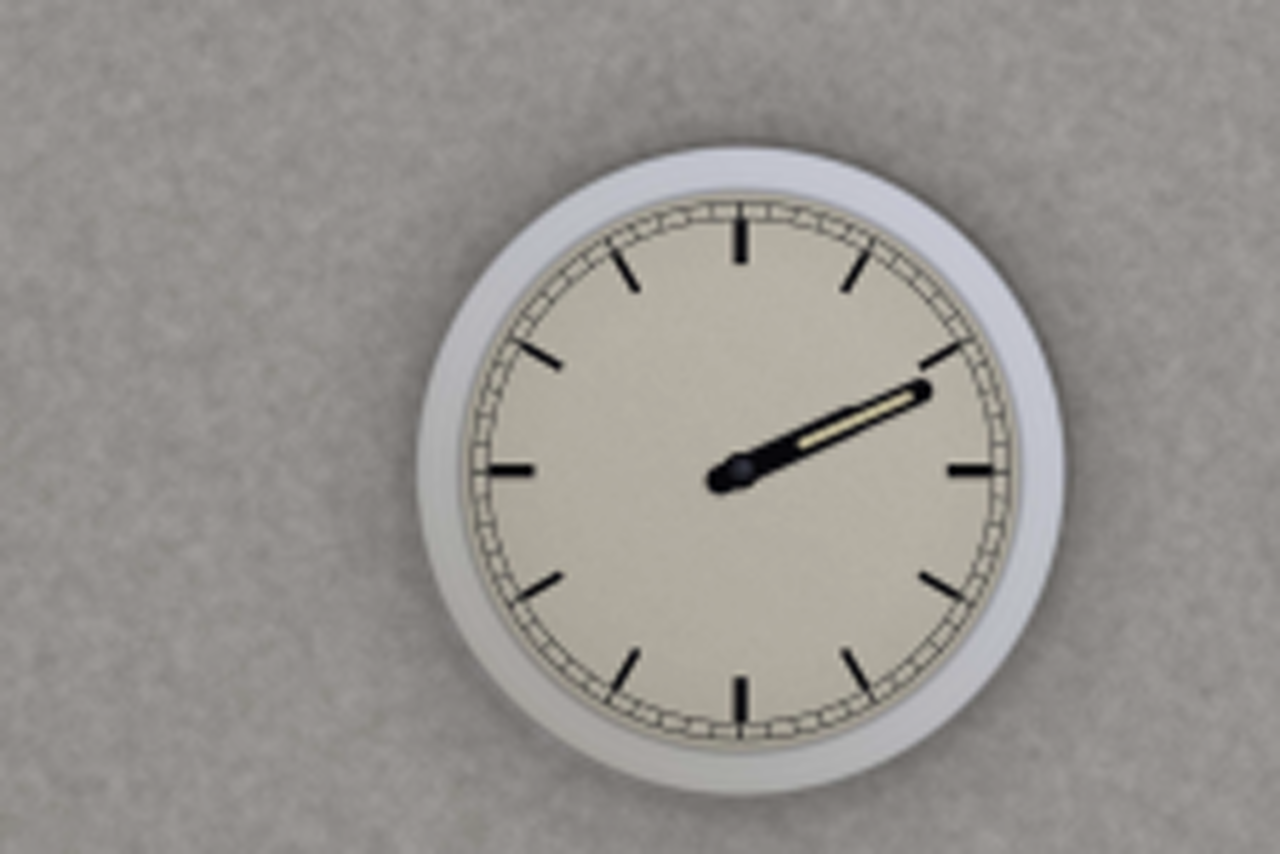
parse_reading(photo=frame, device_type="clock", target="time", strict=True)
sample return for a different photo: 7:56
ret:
2:11
